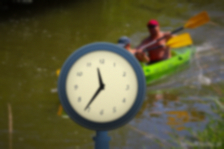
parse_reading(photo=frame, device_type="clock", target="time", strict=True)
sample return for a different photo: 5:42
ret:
11:36
